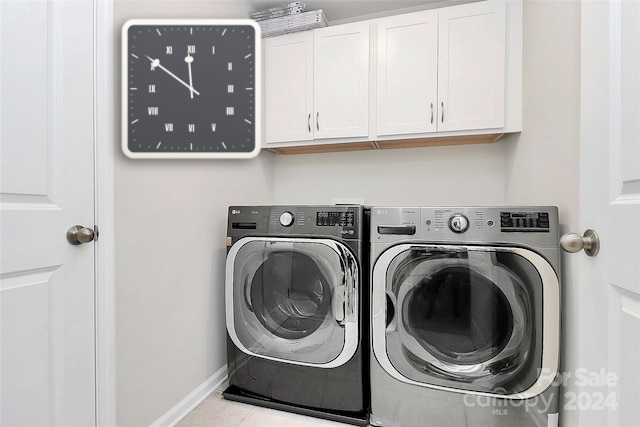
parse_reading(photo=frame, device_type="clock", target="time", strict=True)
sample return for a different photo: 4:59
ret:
11:51
